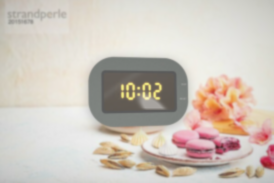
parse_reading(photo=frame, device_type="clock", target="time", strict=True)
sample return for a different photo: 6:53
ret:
10:02
